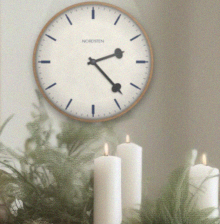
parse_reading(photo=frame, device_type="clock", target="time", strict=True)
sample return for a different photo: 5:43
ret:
2:23
